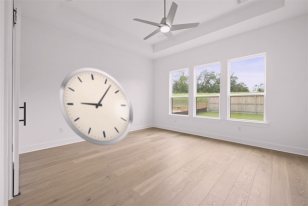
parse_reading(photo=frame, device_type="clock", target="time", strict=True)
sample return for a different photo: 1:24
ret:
9:07
